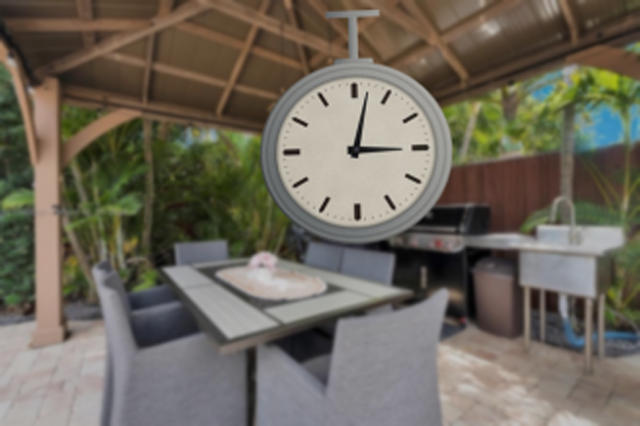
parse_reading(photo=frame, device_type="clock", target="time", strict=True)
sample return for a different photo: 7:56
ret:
3:02
